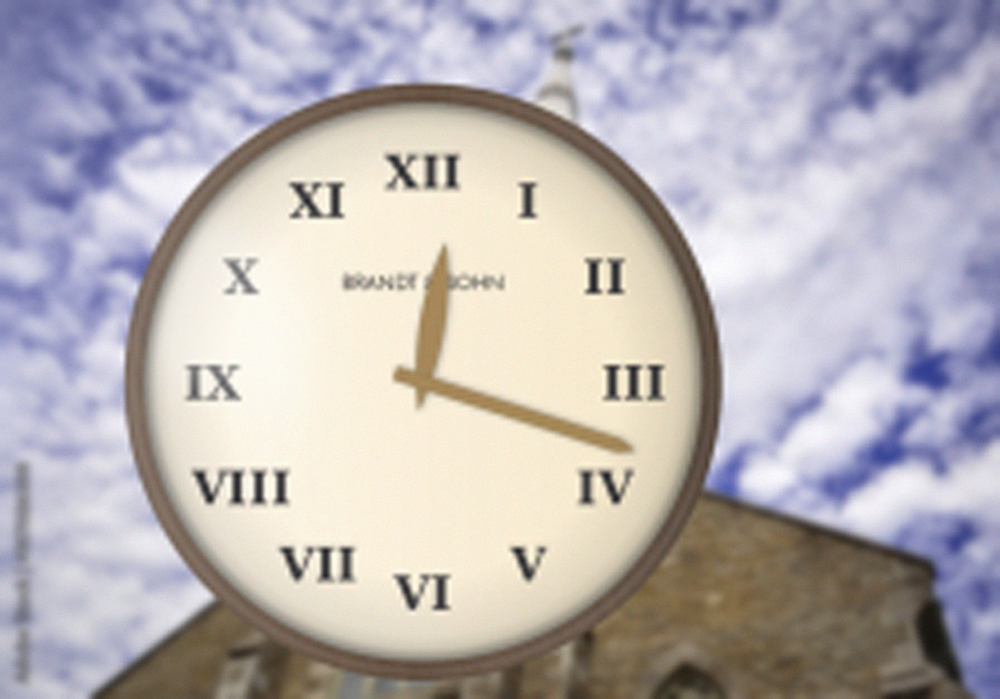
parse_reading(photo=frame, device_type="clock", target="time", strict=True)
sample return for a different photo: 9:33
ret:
12:18
